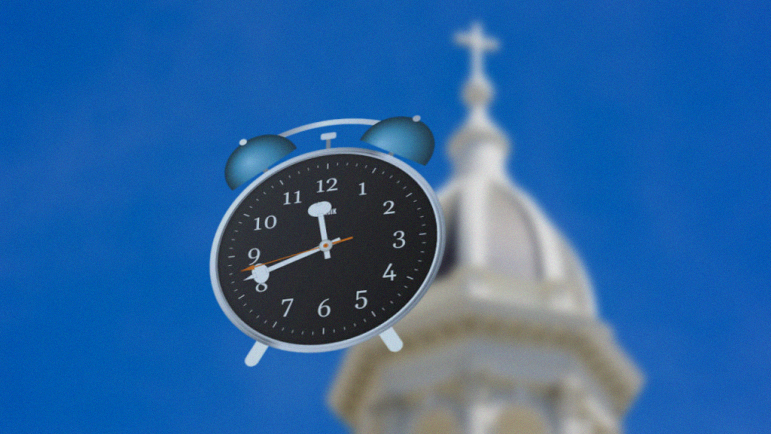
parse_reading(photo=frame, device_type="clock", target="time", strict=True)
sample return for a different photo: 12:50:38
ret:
11:41:43
